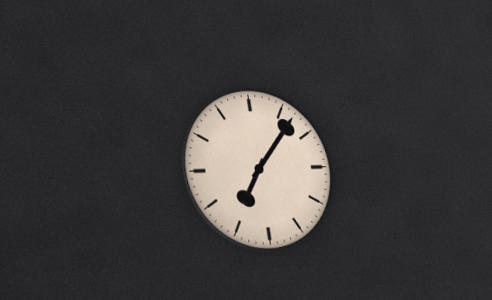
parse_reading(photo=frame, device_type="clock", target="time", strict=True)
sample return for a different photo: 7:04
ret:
7:07
